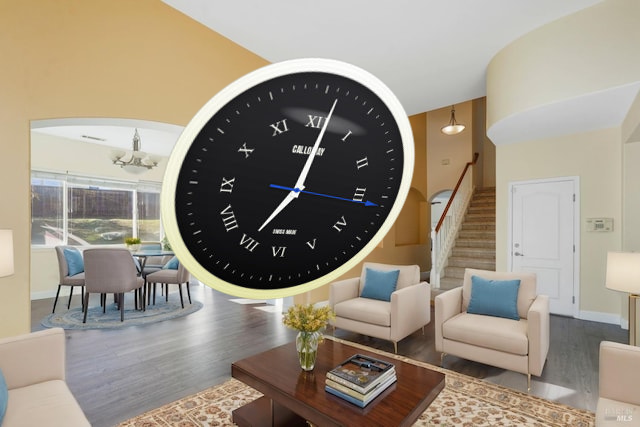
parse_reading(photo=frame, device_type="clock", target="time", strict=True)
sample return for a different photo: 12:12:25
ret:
7:01:16
